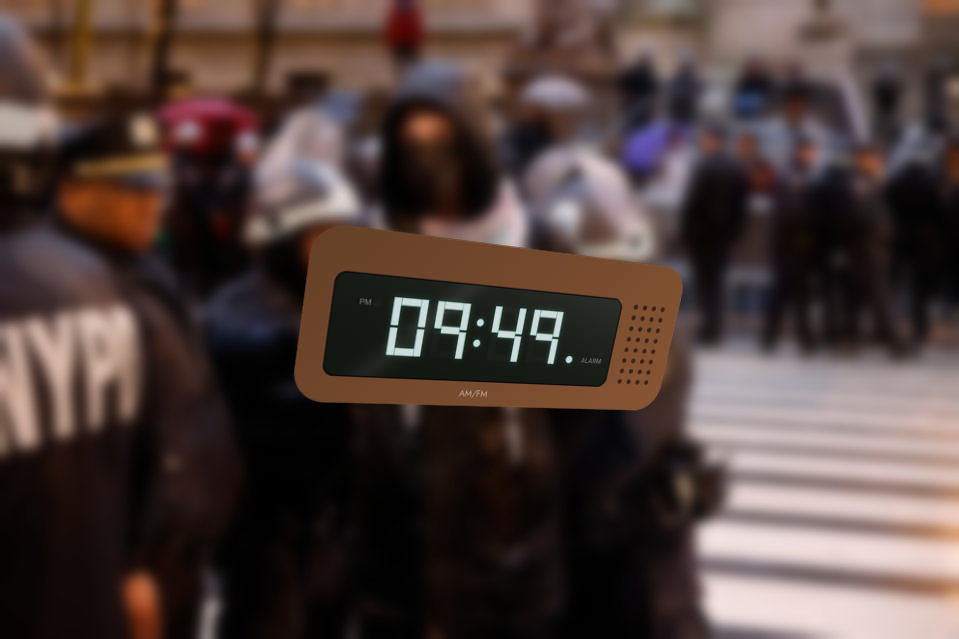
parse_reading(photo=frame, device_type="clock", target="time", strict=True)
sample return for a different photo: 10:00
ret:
9:49
